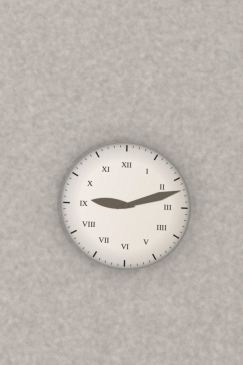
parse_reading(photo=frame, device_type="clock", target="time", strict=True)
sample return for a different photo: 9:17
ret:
9:12
